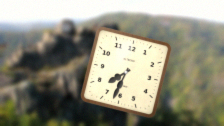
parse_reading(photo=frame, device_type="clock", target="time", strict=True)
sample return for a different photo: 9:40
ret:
7:32
